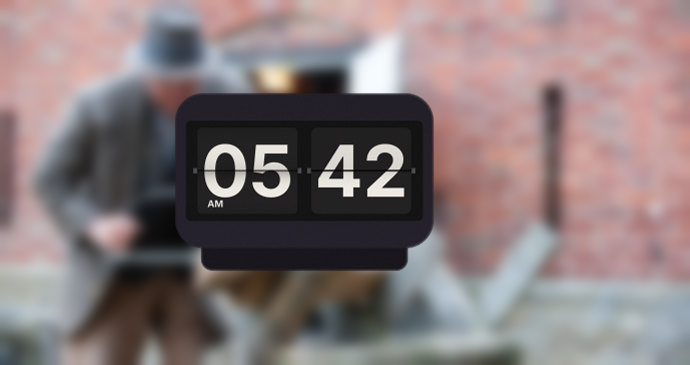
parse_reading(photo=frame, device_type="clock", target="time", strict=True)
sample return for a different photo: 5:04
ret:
5:42
